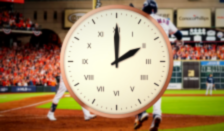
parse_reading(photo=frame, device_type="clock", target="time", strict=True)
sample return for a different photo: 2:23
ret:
2:00
